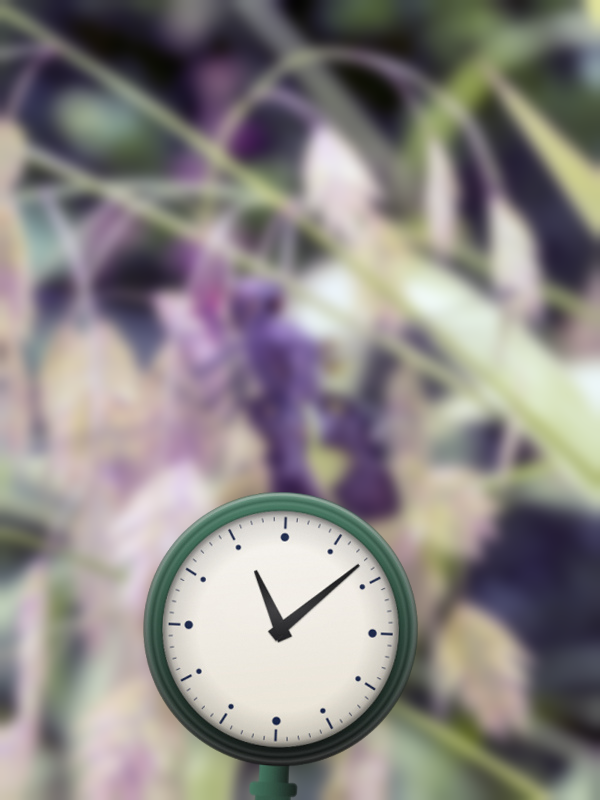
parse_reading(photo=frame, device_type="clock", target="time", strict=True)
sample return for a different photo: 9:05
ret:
11:08
